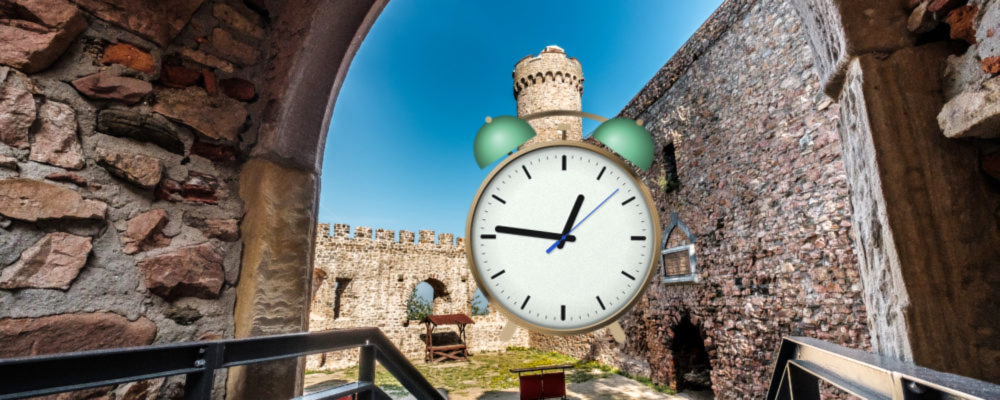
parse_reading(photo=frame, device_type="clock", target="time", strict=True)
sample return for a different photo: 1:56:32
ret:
12:46:08
